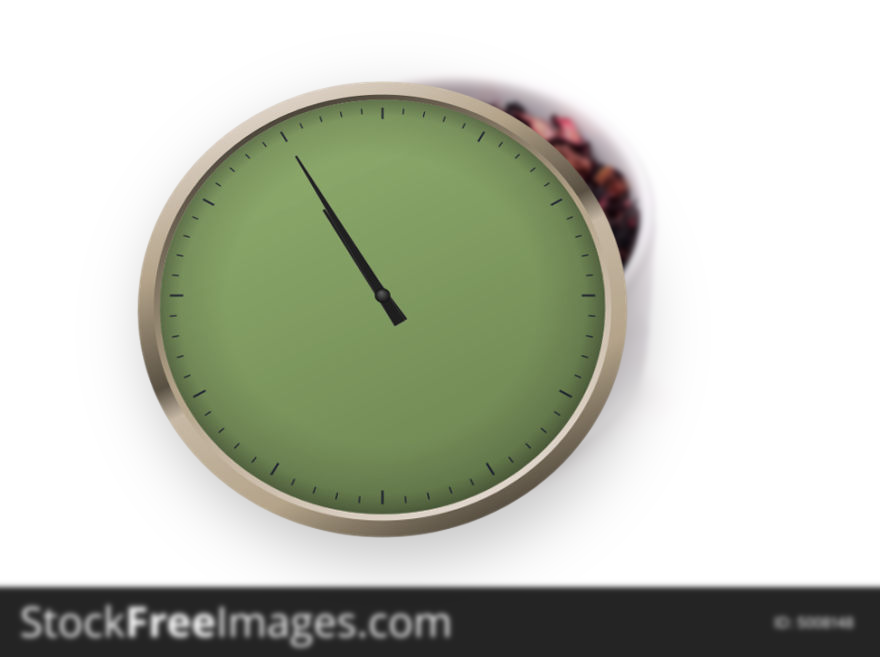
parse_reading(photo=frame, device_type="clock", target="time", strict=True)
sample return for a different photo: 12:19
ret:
10:55
